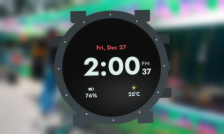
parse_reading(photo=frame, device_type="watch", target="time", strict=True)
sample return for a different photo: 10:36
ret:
2:00
